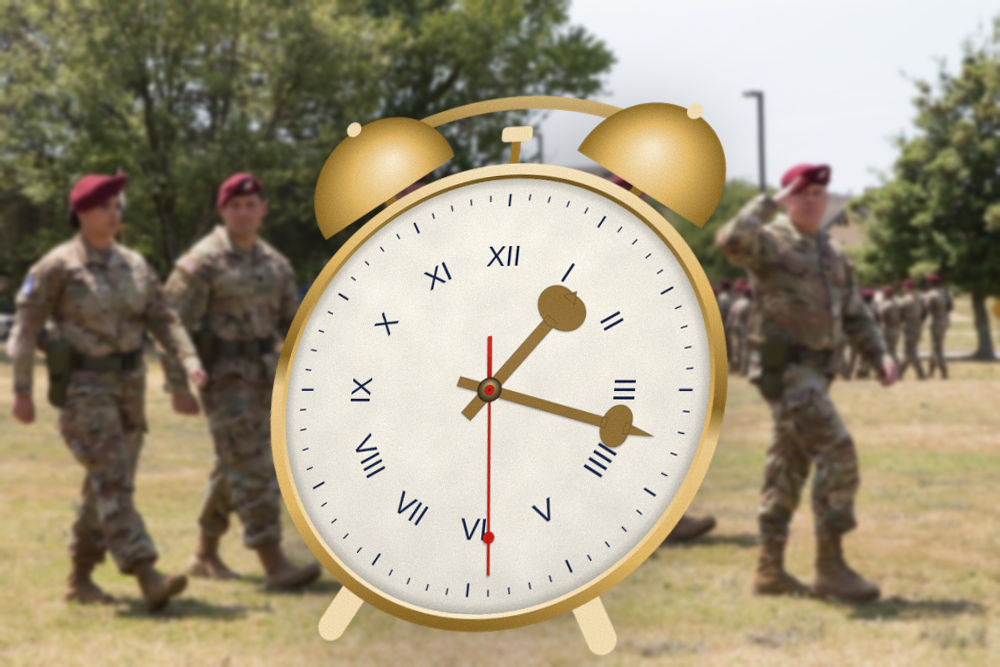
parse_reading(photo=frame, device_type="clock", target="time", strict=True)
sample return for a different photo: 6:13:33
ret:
1:17:29
